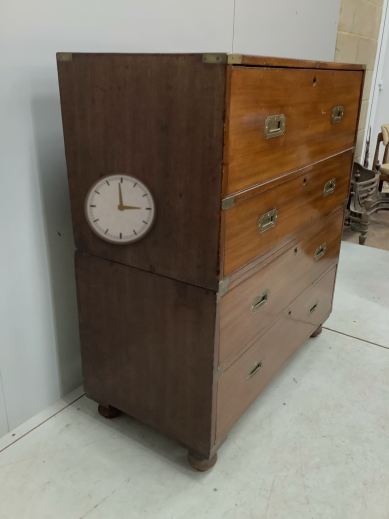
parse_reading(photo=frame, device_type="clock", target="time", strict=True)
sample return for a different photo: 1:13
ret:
2:59
